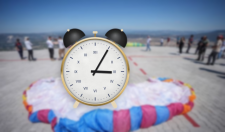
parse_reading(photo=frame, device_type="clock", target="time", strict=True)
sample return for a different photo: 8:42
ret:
3:05
